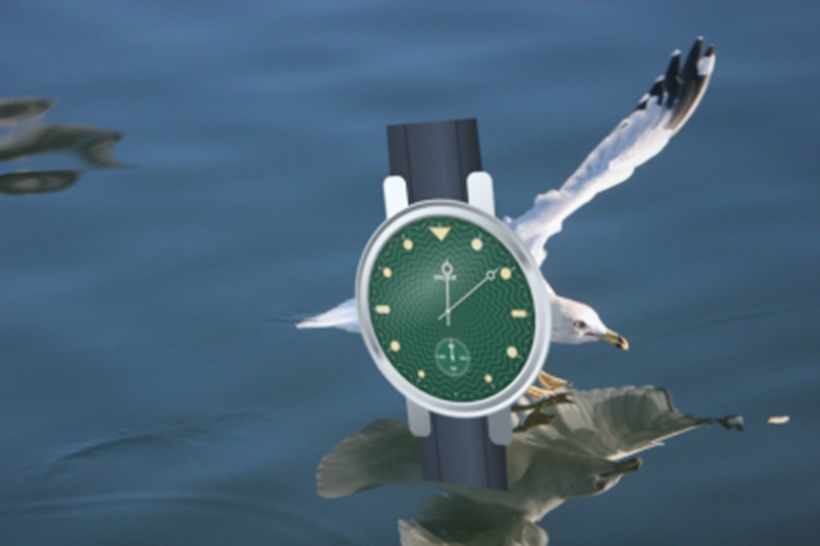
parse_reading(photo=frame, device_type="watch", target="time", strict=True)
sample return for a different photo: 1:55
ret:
12:09
